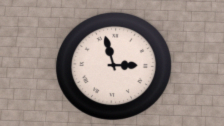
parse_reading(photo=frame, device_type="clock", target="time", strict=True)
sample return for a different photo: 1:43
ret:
2:57
